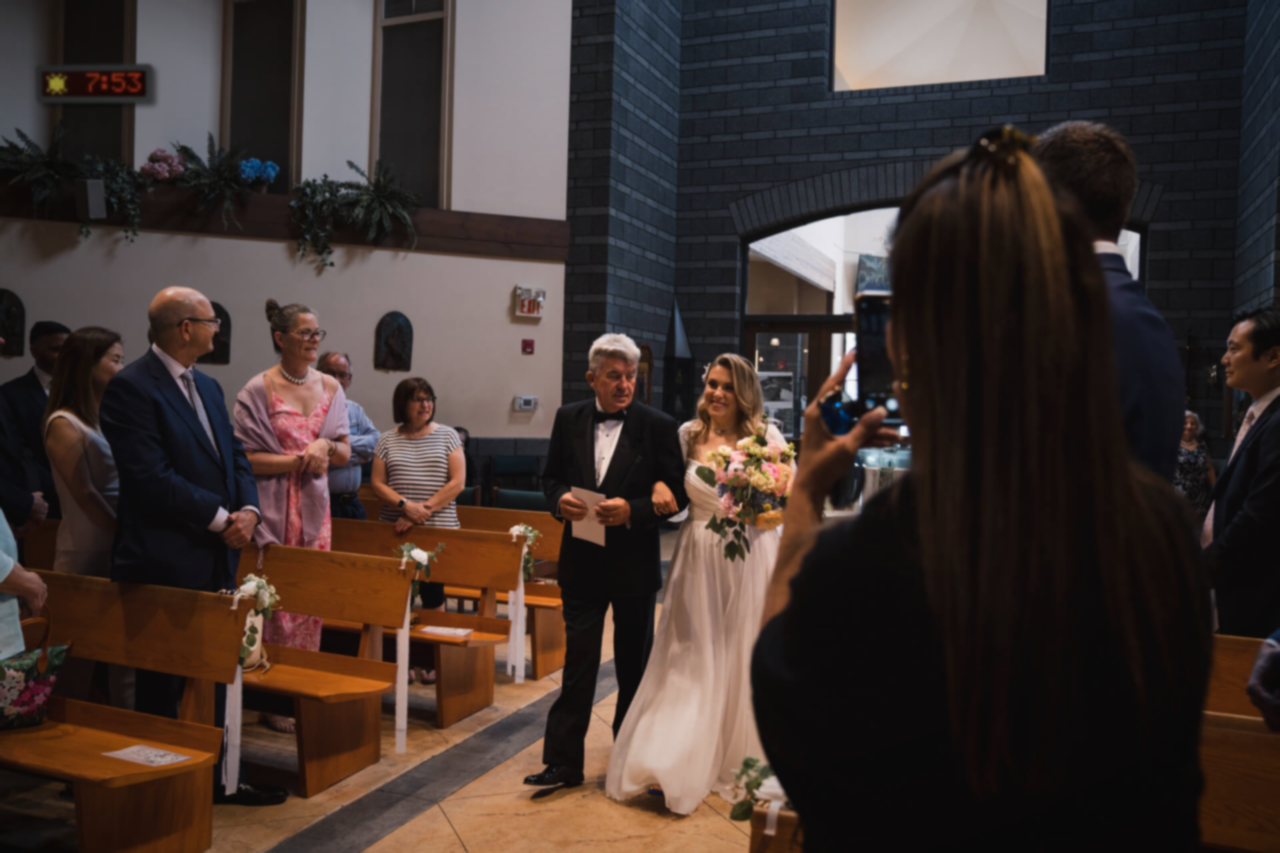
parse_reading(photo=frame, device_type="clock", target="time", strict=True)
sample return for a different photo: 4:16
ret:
7:53
